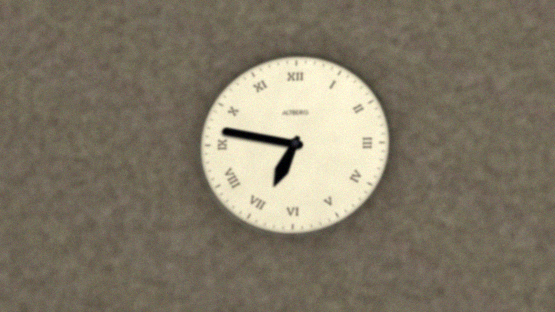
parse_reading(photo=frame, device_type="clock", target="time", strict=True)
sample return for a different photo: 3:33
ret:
6:47
